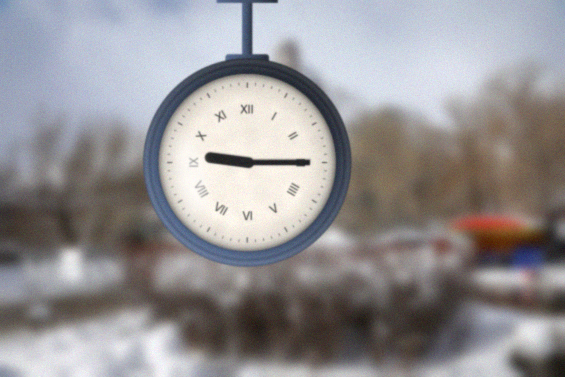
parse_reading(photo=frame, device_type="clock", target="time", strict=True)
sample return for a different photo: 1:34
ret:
9:15
